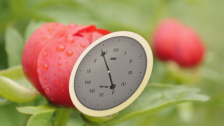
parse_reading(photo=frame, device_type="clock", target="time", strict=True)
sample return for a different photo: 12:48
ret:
4:54
